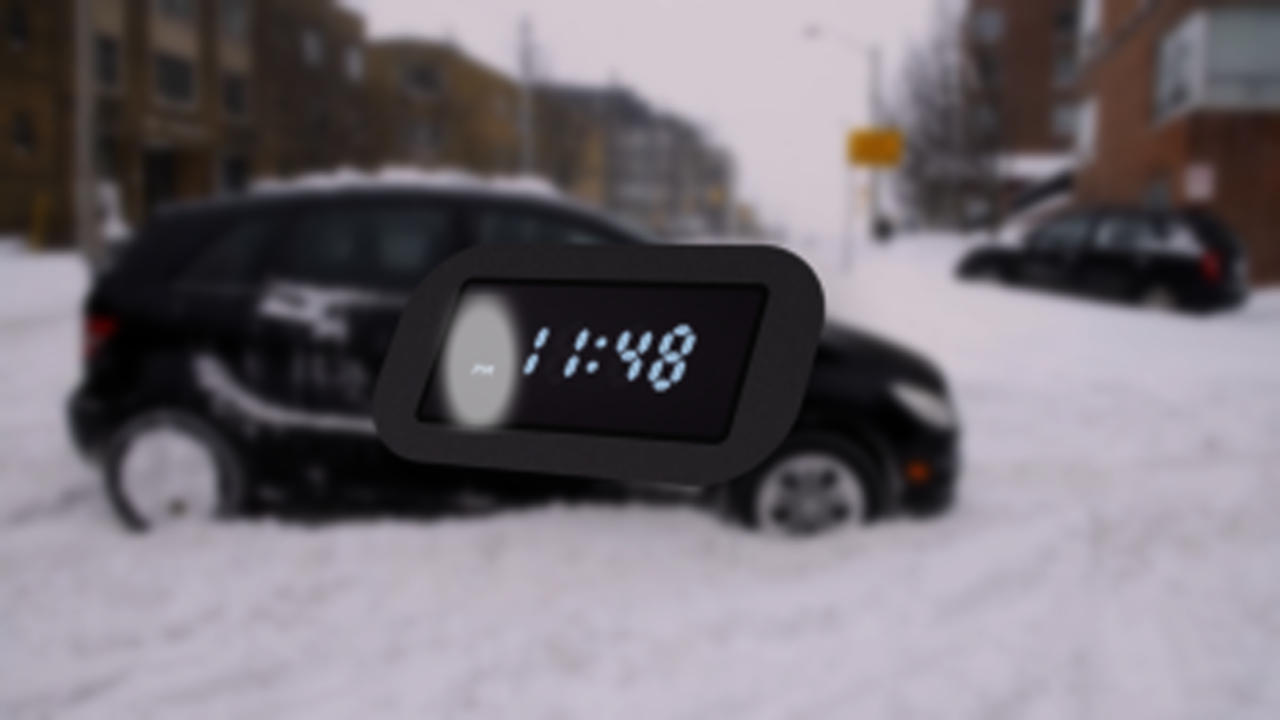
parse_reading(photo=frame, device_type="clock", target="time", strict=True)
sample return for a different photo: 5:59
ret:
11:48
